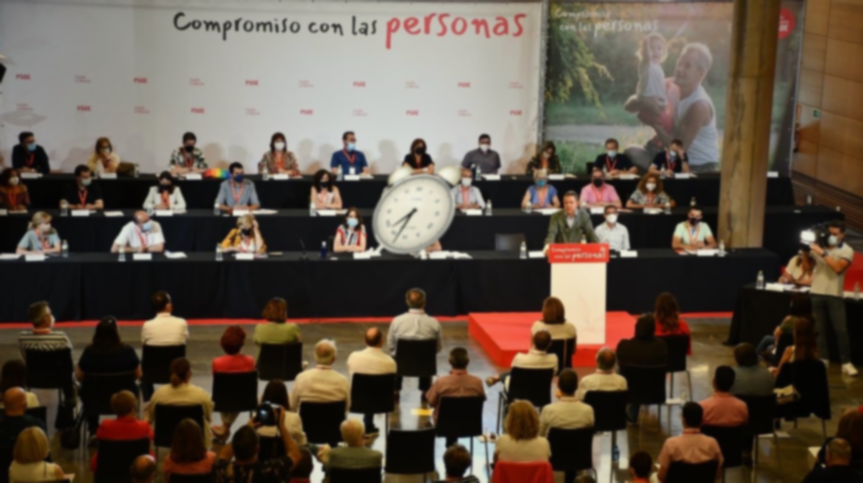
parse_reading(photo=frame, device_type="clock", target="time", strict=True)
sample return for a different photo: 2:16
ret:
7:33
